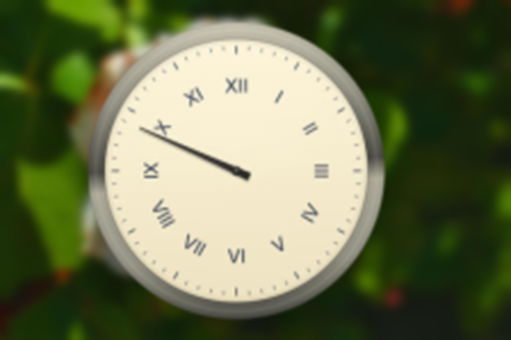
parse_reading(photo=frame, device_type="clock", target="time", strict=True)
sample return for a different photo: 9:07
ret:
9:49
